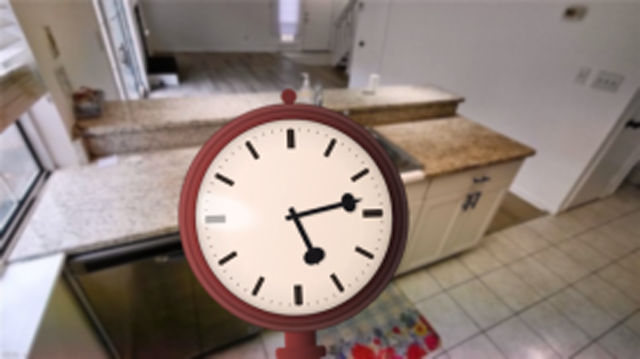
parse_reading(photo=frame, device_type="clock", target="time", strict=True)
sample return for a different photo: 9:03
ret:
5:13
